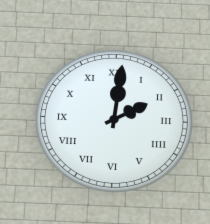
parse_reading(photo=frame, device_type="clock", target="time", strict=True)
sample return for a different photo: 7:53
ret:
2:01
